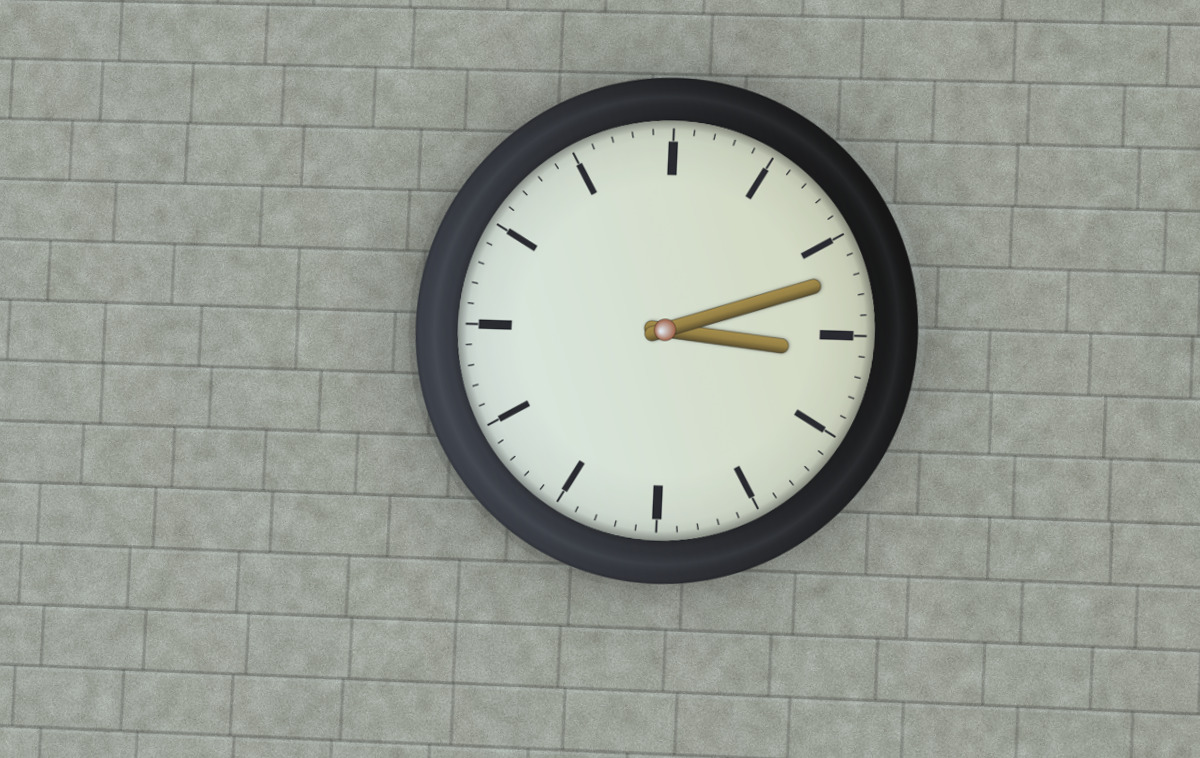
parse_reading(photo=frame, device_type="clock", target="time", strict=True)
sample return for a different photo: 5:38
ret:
3:12
